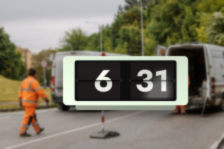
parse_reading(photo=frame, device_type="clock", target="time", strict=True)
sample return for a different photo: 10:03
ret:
6:31
